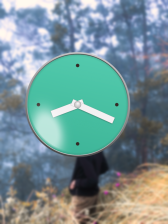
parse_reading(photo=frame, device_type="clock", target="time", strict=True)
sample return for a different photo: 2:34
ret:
8:19
